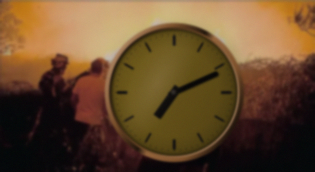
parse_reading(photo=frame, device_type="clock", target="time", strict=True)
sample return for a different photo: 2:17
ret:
7:11
